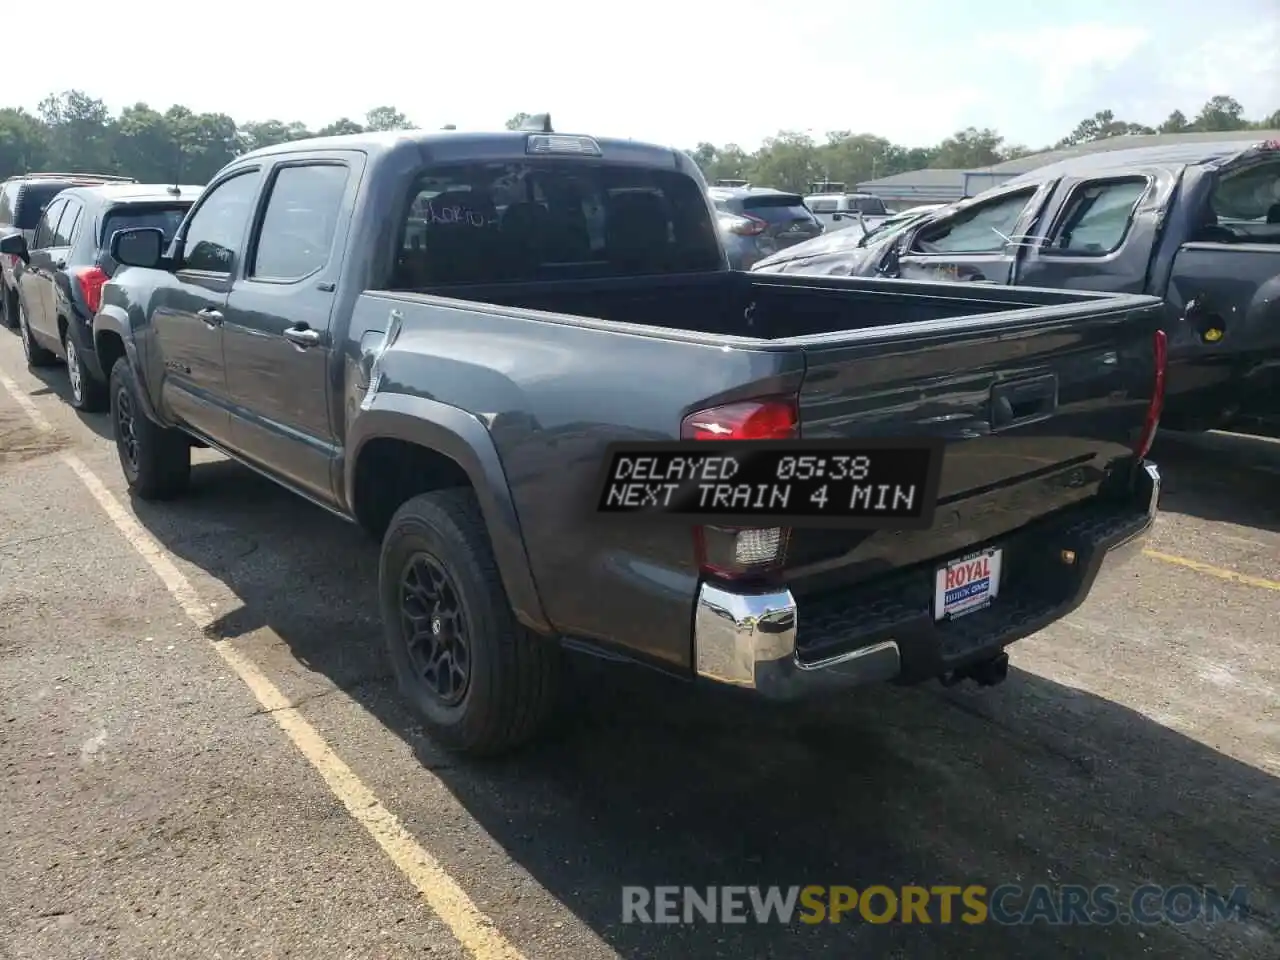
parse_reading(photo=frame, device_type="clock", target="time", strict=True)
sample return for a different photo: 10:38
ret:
5:38
